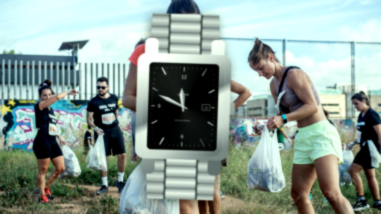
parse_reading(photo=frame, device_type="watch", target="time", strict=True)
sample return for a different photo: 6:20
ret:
11:49
